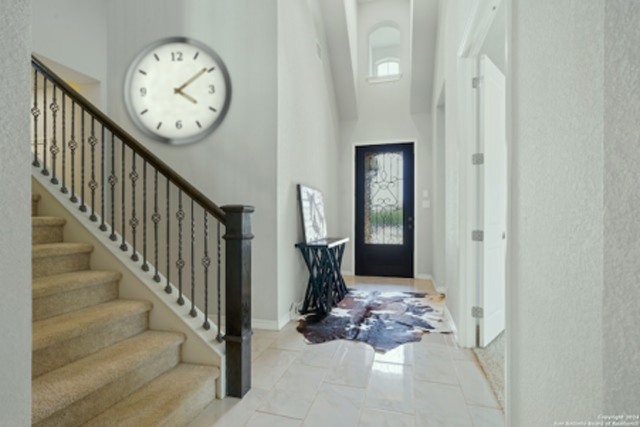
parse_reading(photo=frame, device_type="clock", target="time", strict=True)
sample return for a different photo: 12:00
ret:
4:09
